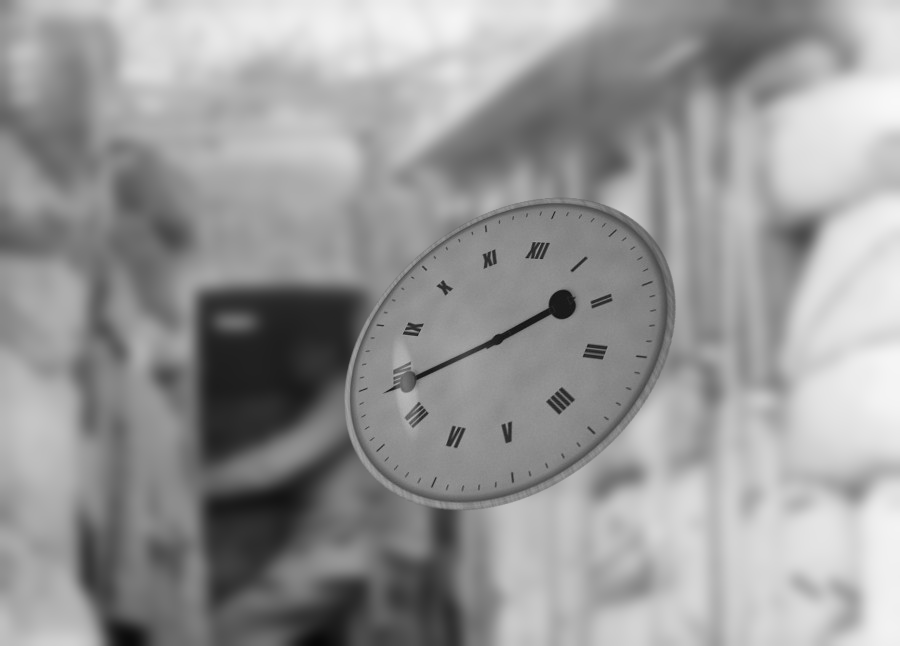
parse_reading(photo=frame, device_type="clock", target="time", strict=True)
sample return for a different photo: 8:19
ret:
1:39
